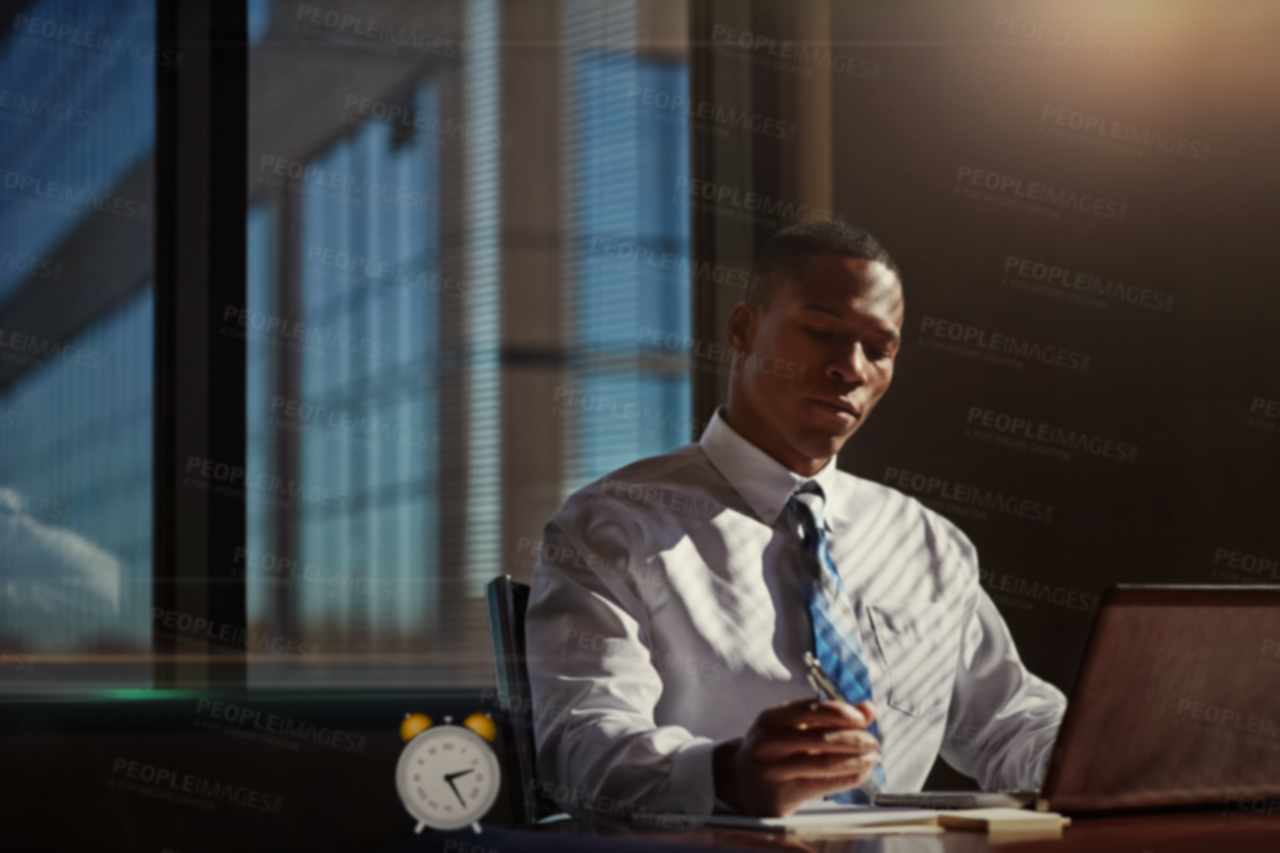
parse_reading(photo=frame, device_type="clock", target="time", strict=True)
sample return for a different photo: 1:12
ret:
2:25
